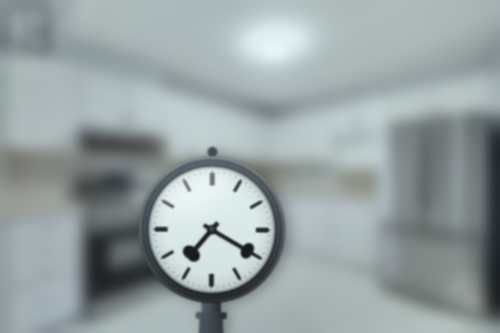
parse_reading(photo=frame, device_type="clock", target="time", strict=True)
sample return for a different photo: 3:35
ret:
7:20
